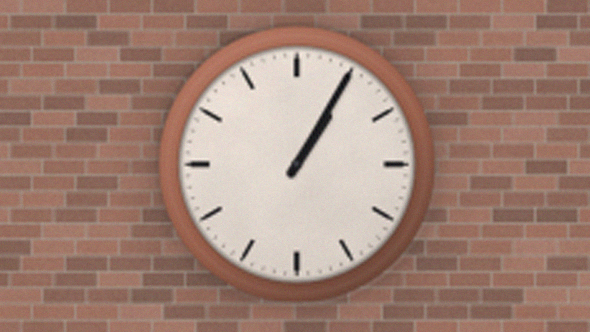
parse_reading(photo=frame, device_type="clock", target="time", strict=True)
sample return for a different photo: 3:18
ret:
1:05
